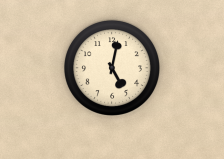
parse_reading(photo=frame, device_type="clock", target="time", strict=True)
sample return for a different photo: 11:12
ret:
5:02
